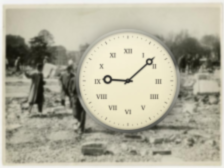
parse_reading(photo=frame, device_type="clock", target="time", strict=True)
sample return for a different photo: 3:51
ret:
9:08
